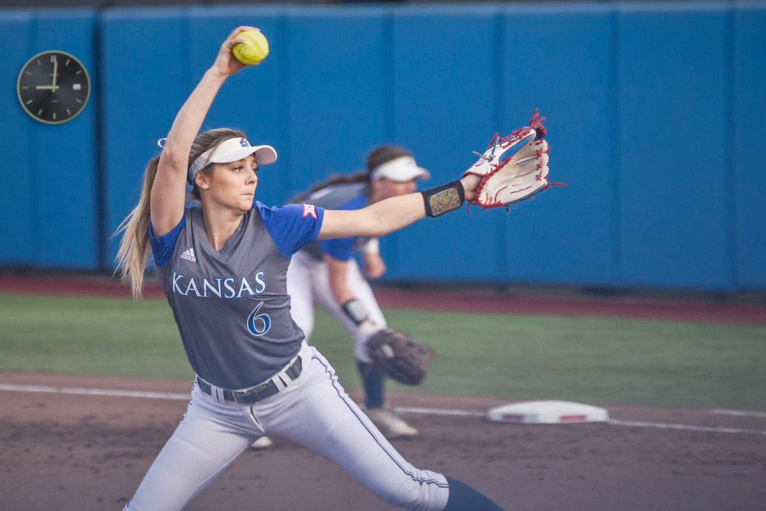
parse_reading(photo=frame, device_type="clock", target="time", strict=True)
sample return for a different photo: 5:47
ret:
9:01
